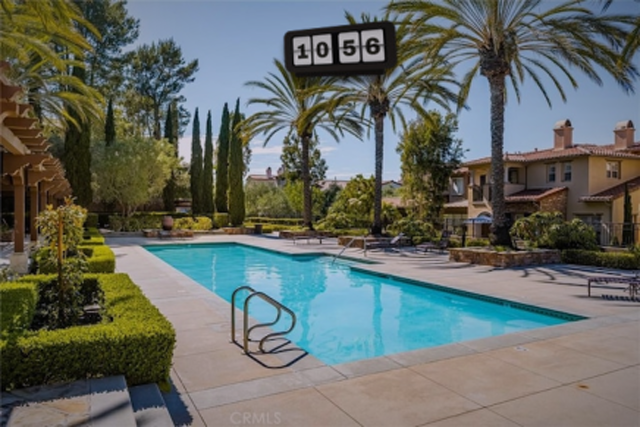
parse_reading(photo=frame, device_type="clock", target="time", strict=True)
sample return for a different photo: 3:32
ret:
10:56
